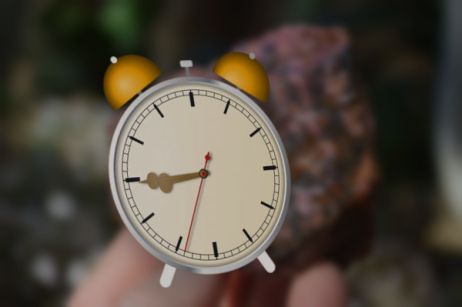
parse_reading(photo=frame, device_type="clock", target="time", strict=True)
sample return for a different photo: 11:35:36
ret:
8:44:34
